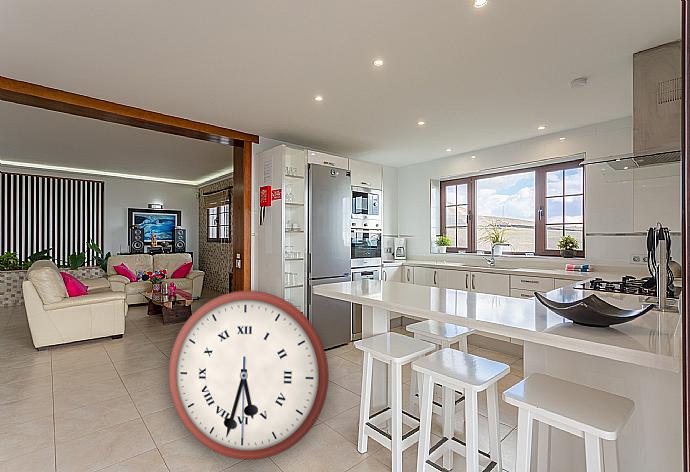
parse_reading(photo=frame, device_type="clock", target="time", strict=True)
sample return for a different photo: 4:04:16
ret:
5:32:30
